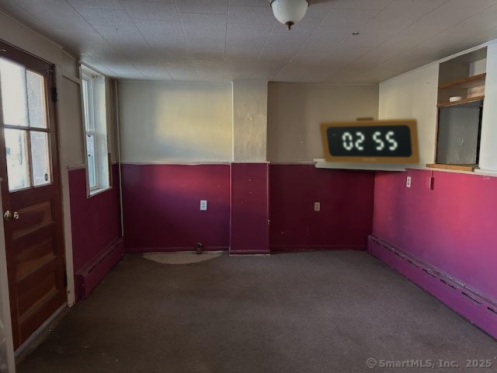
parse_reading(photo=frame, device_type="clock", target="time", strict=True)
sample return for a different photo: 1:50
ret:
2:55
